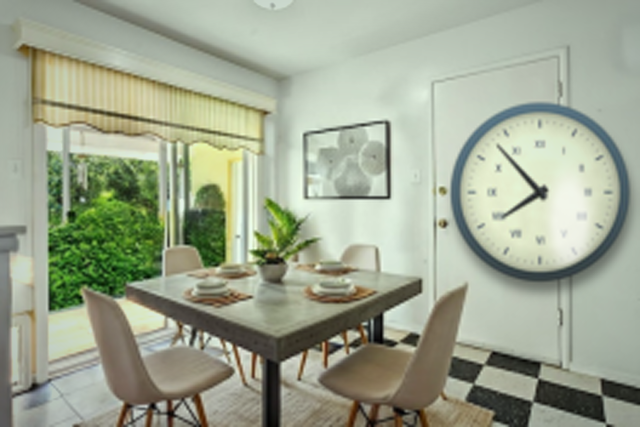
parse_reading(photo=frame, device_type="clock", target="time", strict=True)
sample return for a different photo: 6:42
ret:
7:53
